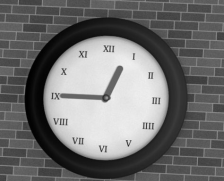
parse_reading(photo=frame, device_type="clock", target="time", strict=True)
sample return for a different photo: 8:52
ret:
12:45
